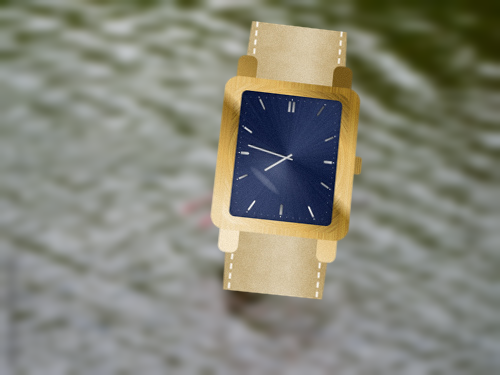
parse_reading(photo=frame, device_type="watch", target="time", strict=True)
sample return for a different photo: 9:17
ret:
7:47
